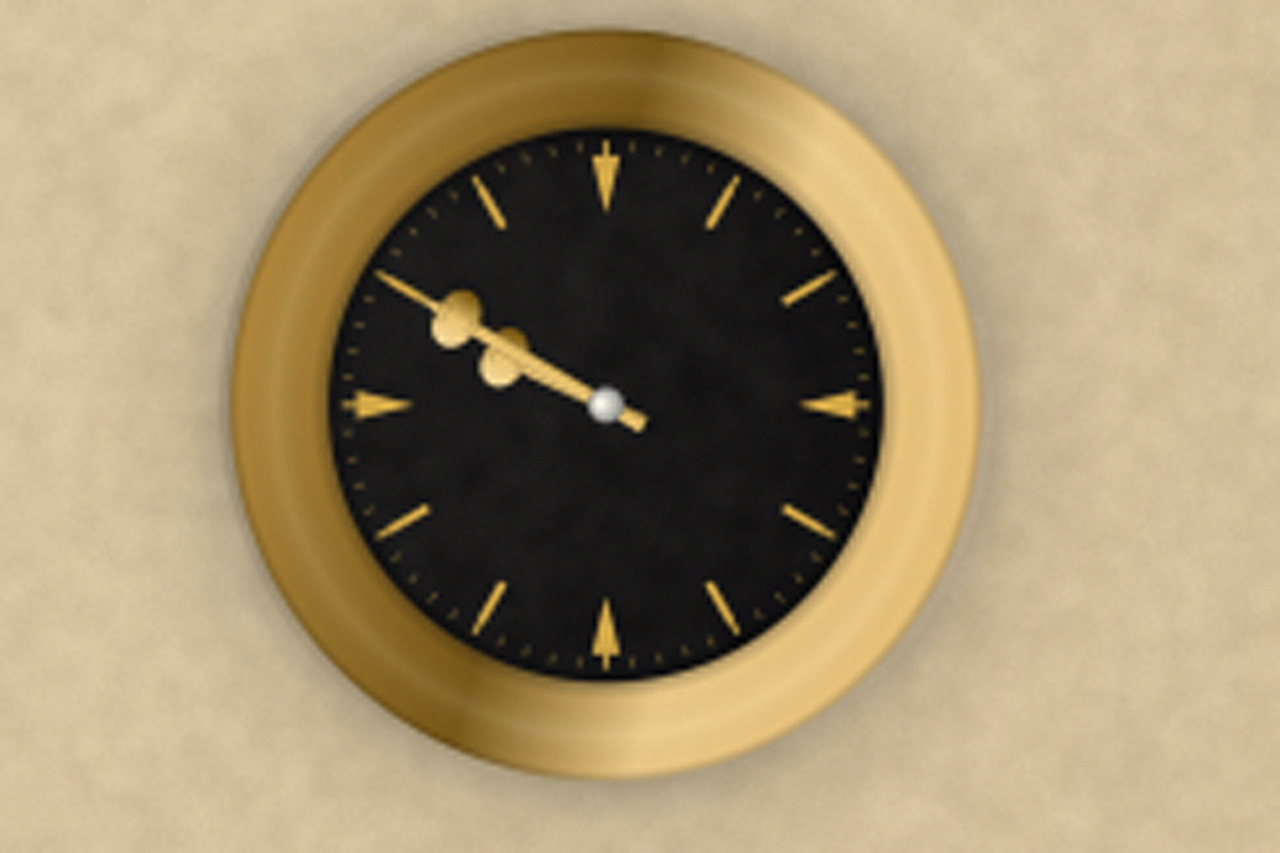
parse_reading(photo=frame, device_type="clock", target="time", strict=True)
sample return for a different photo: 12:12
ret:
9:50
